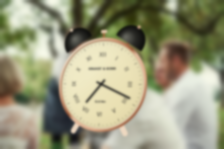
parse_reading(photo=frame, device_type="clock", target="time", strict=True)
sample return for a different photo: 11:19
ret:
7:19
